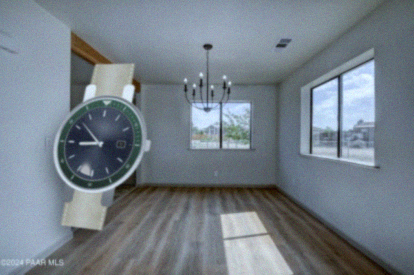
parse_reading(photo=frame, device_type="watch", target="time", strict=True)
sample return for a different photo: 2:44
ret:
8:52
